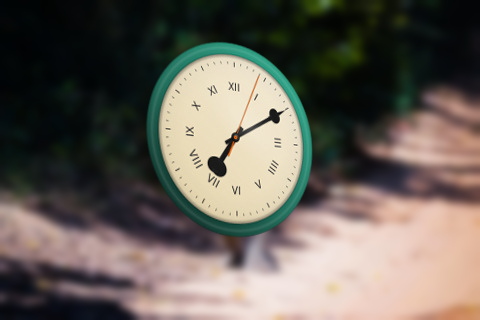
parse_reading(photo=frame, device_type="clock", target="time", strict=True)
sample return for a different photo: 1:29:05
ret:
7:10:04
